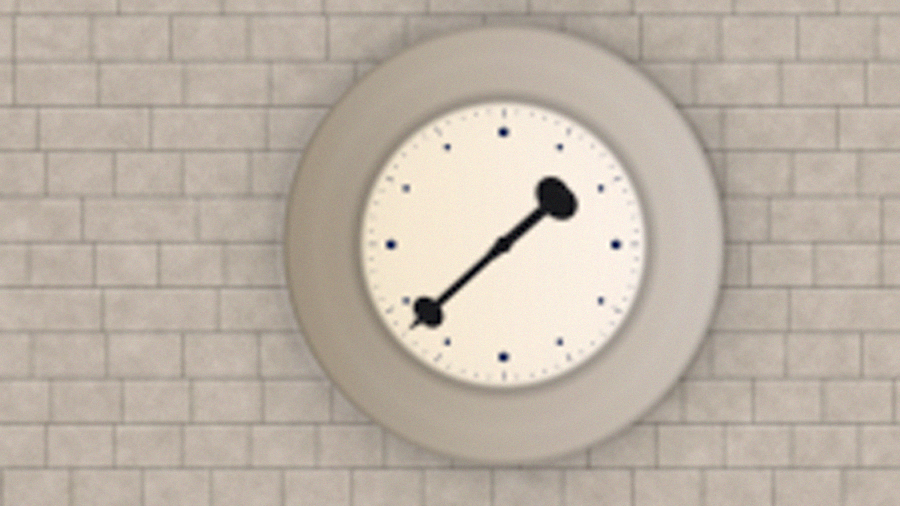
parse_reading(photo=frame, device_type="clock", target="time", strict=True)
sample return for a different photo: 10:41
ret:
1:38
